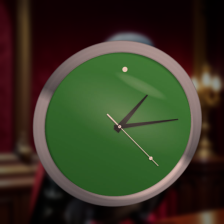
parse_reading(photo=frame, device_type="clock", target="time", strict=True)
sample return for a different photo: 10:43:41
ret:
1:13:22
